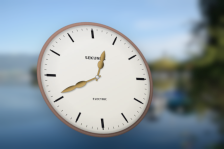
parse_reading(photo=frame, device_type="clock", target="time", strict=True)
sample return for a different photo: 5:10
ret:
12:41
